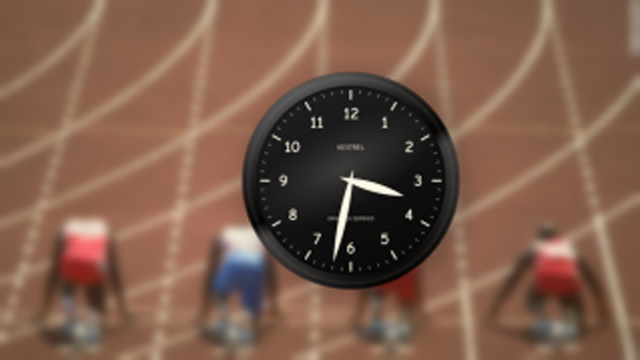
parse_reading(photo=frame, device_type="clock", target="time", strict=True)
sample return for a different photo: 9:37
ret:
3:32
